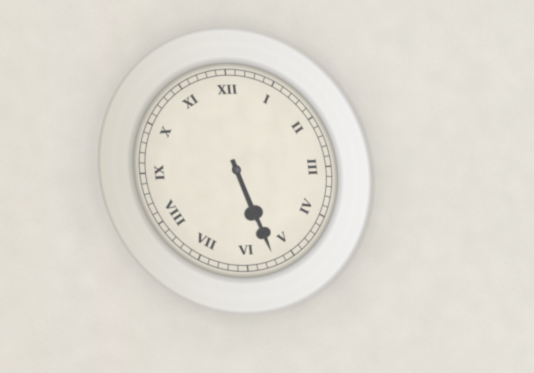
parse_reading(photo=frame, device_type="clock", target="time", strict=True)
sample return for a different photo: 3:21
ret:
5:27
